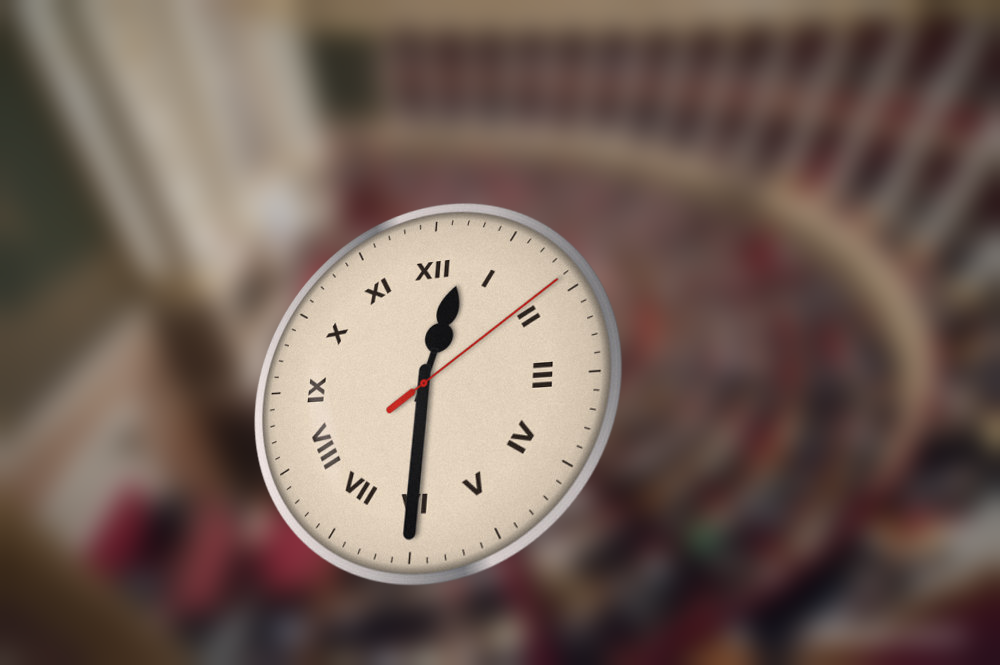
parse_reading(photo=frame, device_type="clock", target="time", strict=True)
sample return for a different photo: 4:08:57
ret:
12:30:09
